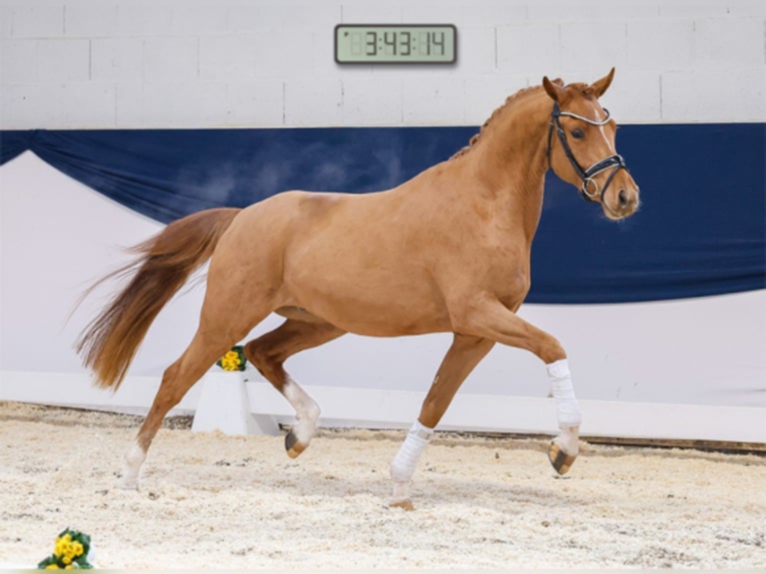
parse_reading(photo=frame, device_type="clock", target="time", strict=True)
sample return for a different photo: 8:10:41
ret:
3:43:14
